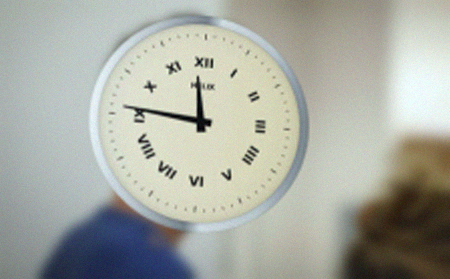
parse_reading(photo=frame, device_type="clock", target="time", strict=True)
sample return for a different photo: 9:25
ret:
11:46
